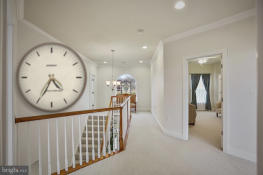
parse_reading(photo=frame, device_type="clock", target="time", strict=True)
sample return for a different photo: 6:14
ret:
4:35
